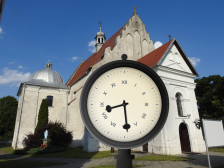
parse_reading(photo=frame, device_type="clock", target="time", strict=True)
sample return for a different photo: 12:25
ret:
8:29
